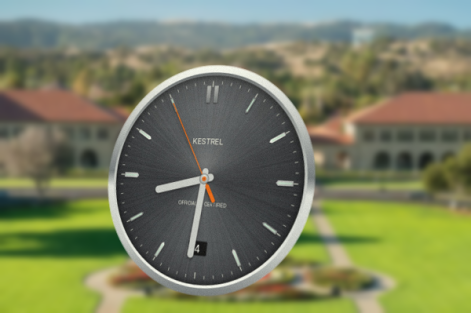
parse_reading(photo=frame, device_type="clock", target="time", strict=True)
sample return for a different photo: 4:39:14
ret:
8:30:55
